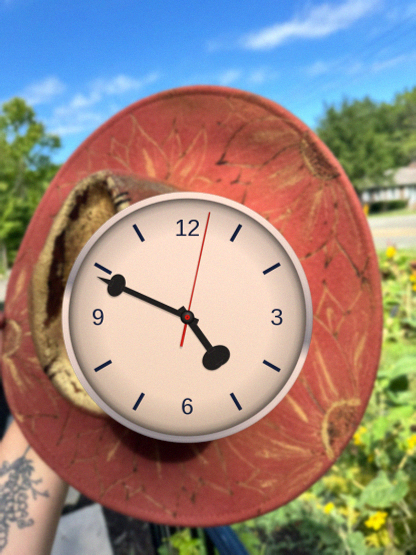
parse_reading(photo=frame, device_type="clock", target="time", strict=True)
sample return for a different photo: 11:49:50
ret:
4:49:02
